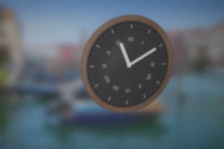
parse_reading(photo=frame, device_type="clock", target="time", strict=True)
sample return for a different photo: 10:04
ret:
11:10
